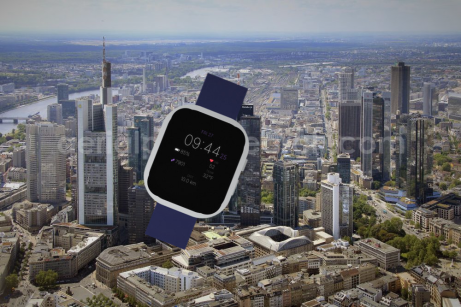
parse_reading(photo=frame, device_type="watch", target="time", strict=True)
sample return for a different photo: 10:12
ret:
9:44
